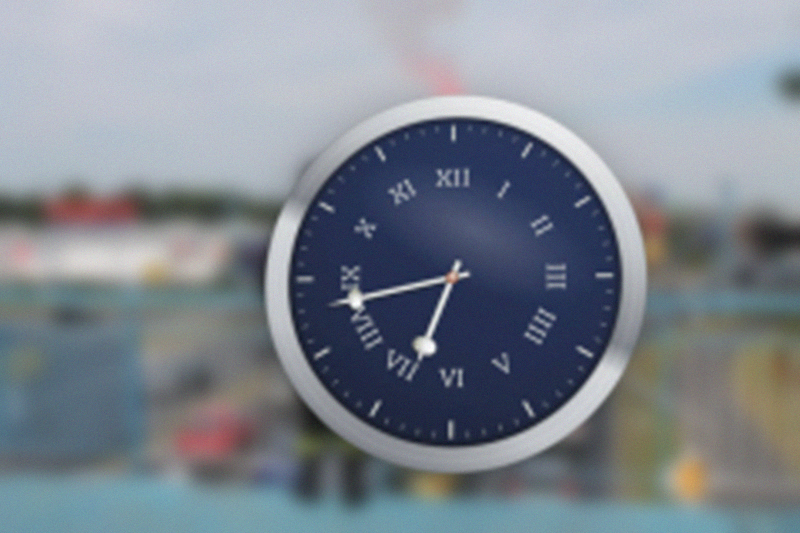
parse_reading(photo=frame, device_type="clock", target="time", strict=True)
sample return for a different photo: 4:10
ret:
6:43
